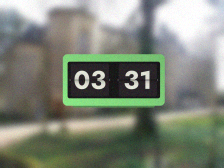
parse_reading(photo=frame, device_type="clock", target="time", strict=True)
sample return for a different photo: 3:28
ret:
3:31
